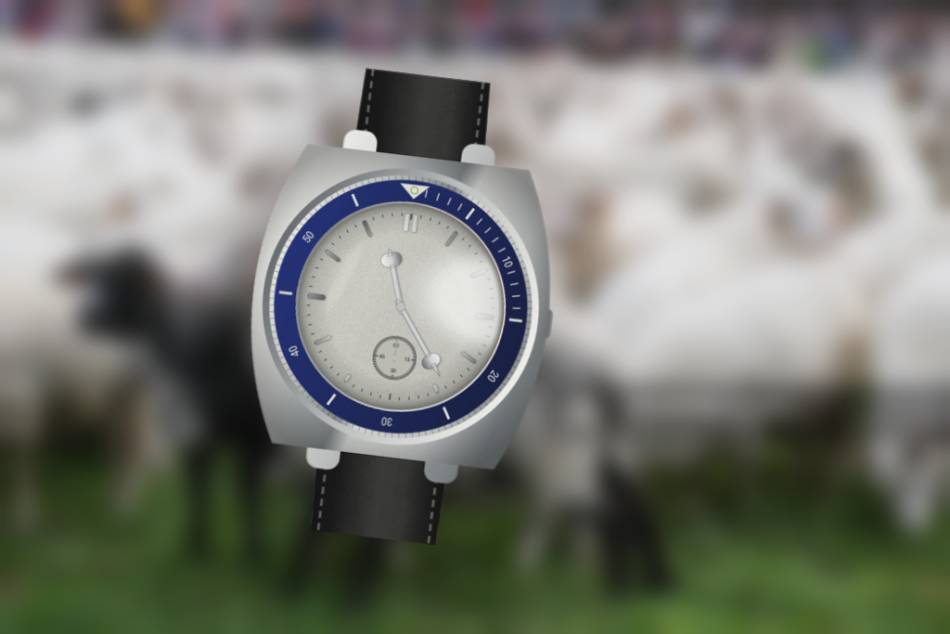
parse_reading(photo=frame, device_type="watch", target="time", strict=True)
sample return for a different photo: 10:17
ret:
11:24
